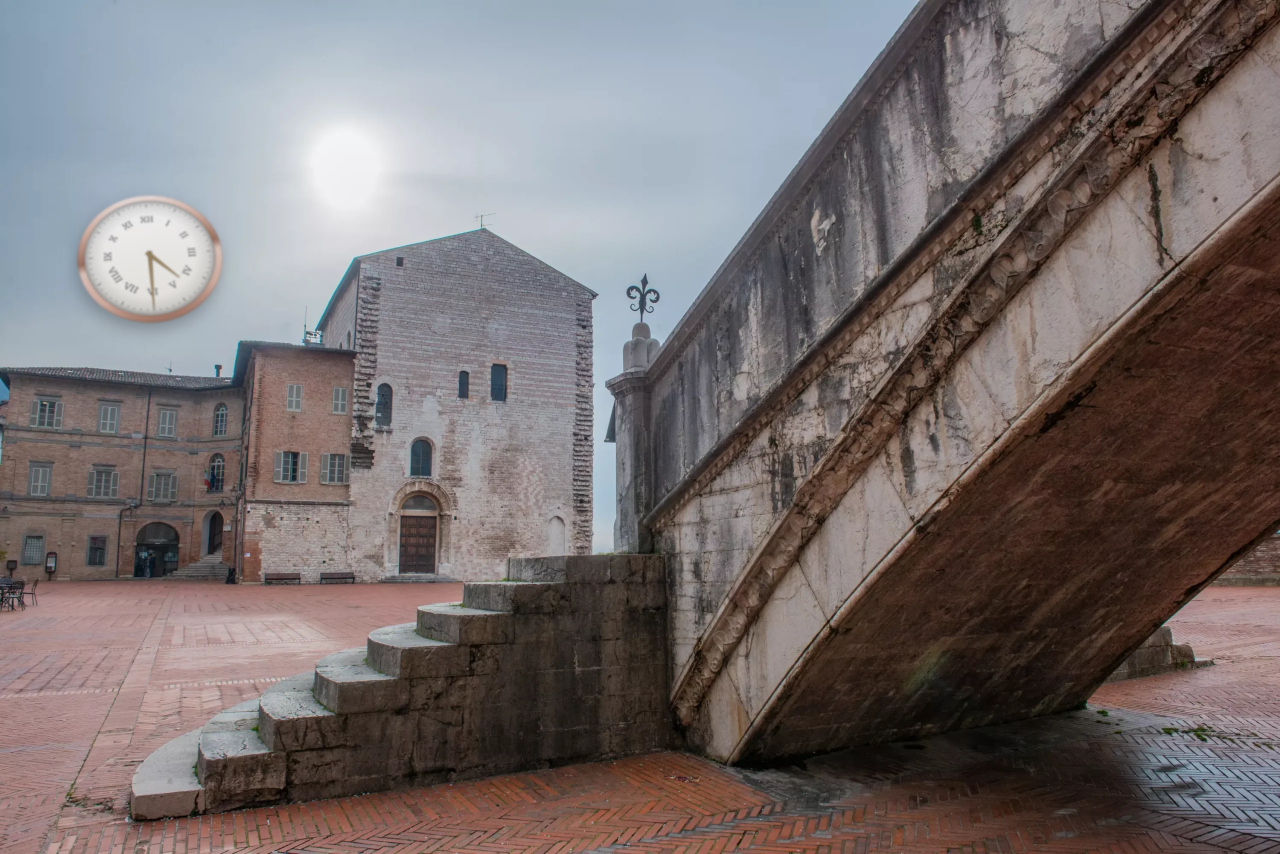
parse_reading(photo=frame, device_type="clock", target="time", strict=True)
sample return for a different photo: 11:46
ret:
4:30
